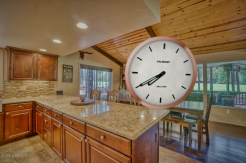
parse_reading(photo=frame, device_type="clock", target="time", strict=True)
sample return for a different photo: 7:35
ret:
7:40
